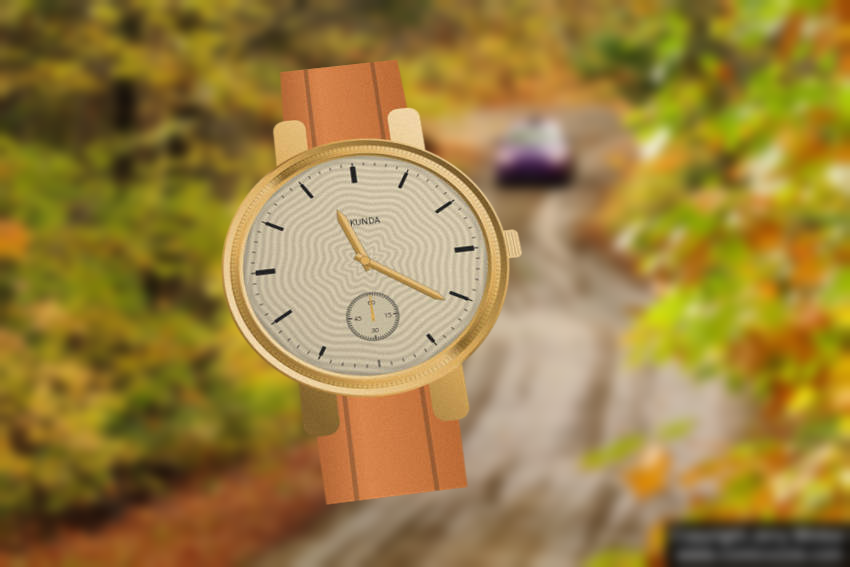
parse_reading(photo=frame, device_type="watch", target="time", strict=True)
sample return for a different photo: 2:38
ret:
11:21
